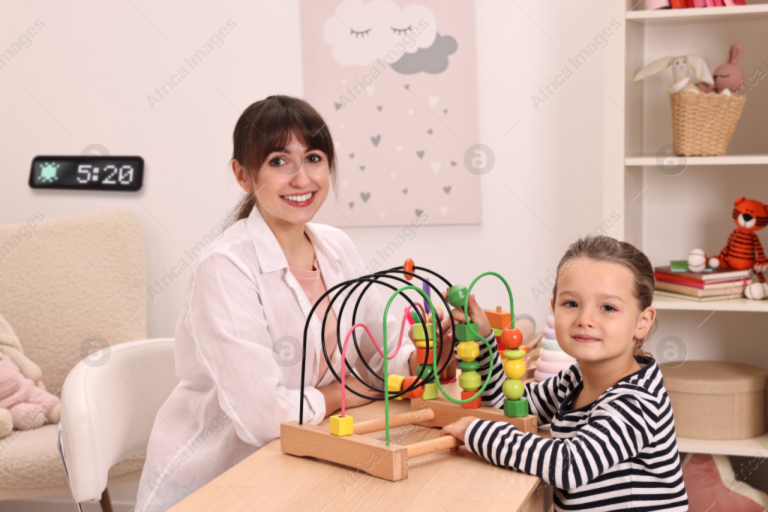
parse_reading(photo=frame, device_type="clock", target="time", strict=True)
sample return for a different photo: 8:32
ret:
5:20
